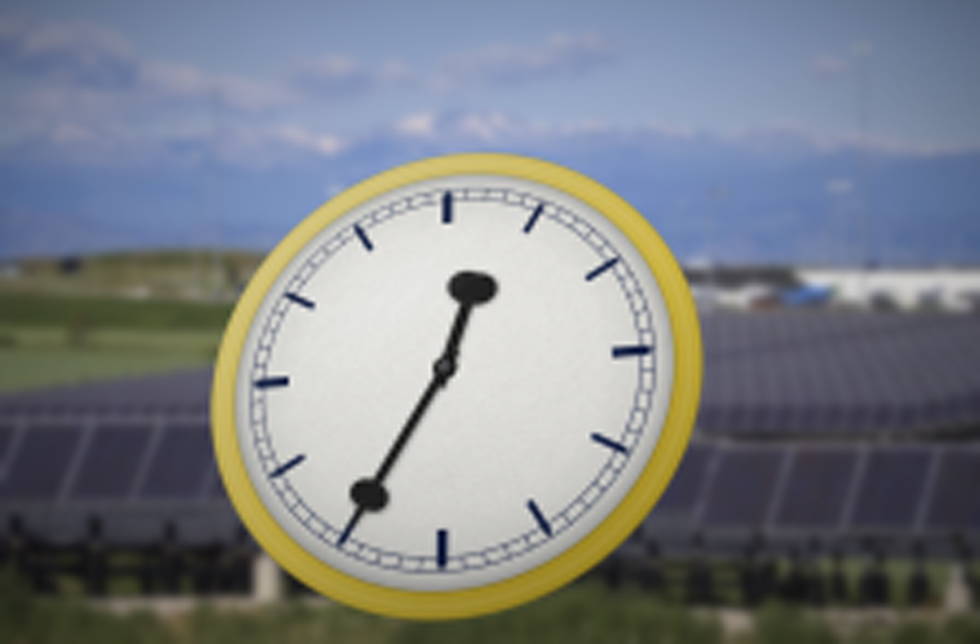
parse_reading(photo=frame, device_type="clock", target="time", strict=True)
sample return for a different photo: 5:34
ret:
12:35
